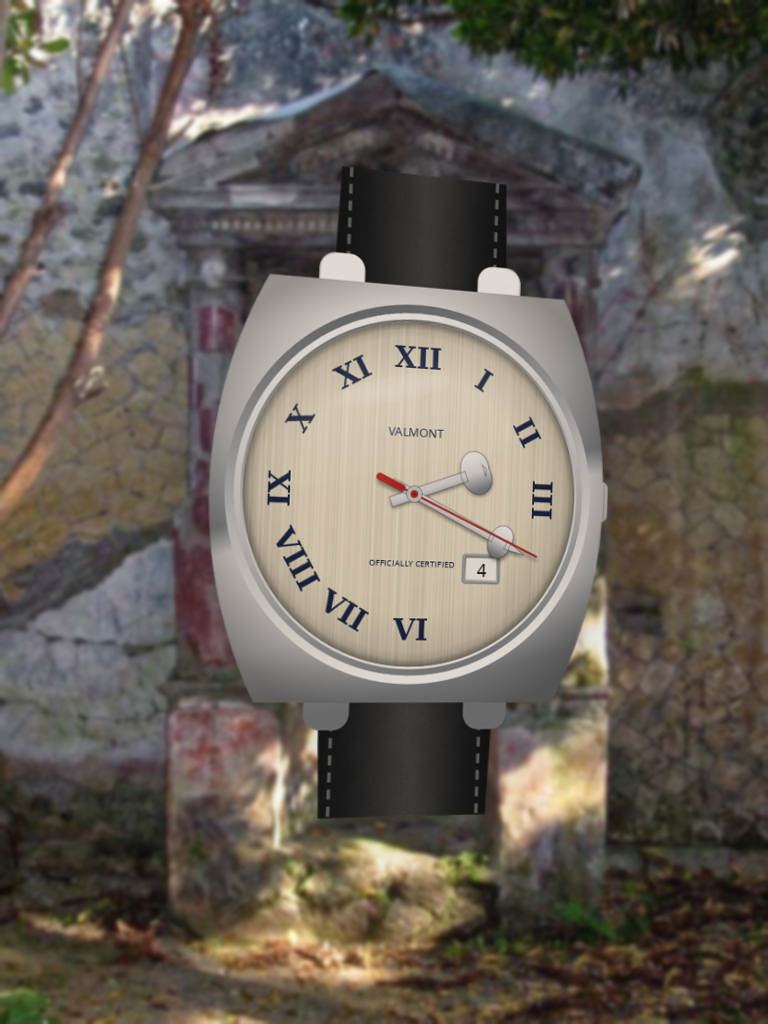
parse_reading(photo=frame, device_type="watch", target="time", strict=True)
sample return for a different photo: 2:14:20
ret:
2:19:19
